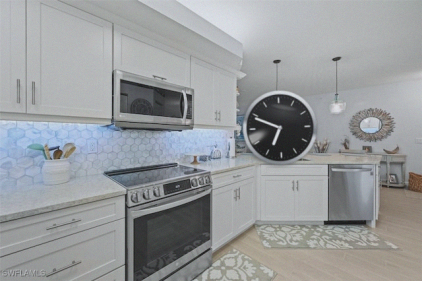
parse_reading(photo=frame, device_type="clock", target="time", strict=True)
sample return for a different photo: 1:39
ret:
6:49
